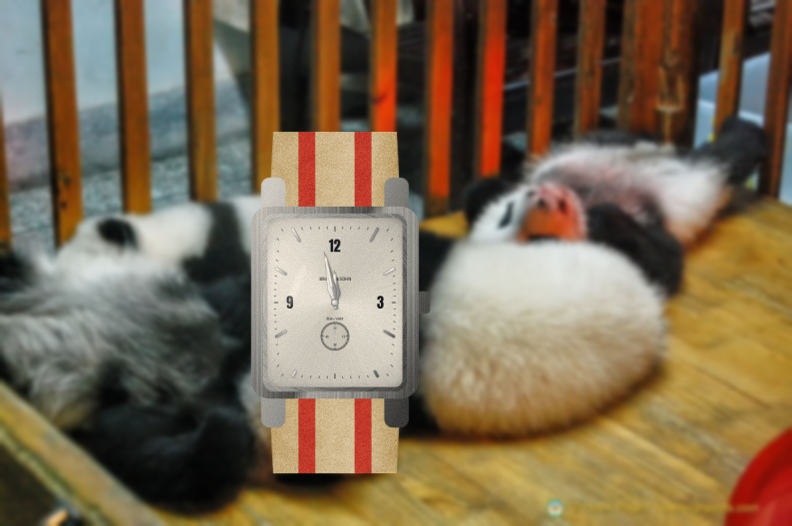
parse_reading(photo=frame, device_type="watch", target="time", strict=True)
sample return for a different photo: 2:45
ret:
11:58
